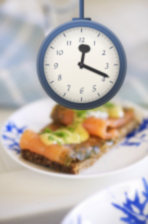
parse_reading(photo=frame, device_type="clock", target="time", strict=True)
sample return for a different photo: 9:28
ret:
12:19
